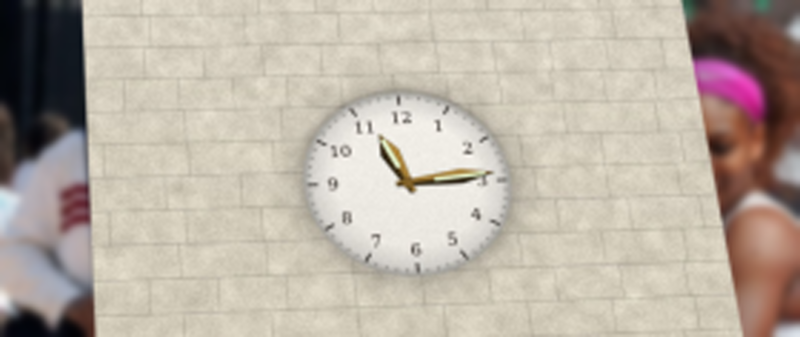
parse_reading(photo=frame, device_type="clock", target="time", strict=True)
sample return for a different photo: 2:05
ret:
11:14
